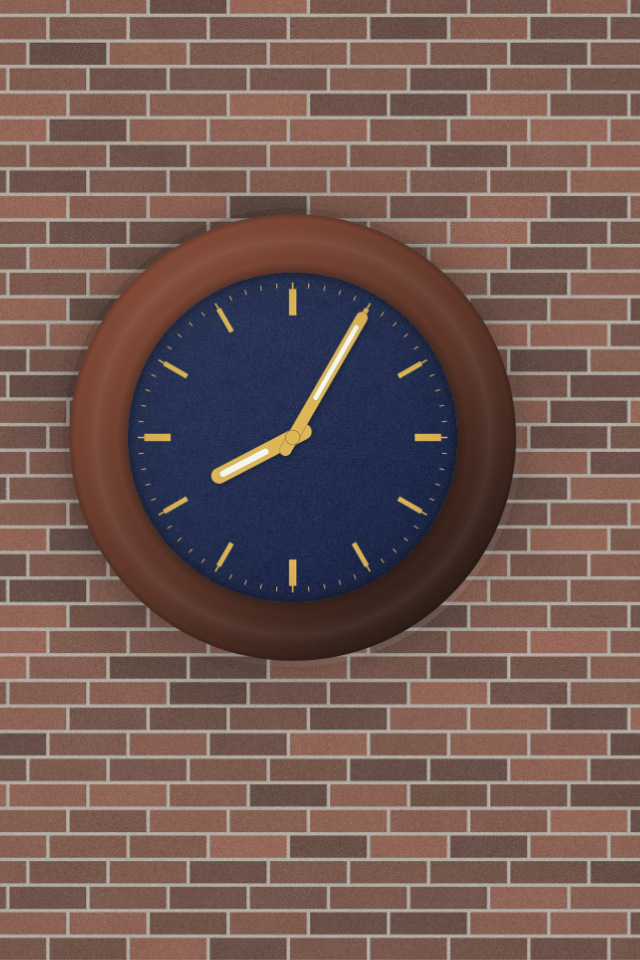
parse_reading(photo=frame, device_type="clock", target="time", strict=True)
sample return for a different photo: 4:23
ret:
8:05
